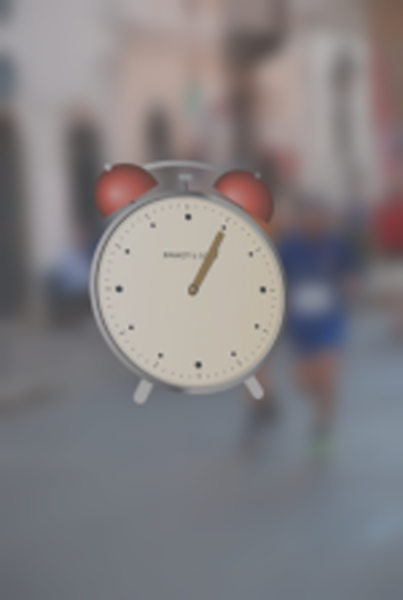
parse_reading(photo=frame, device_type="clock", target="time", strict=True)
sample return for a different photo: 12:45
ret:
1:05
